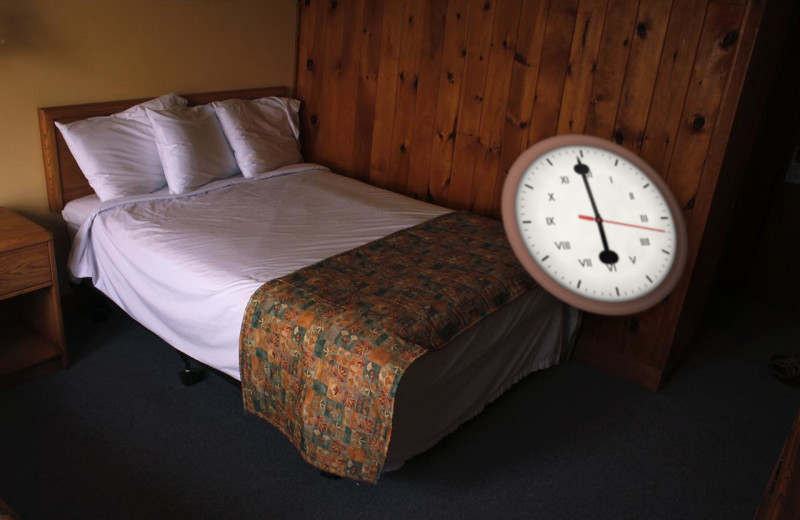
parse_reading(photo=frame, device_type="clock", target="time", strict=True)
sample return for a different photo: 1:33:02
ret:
5:59:17
